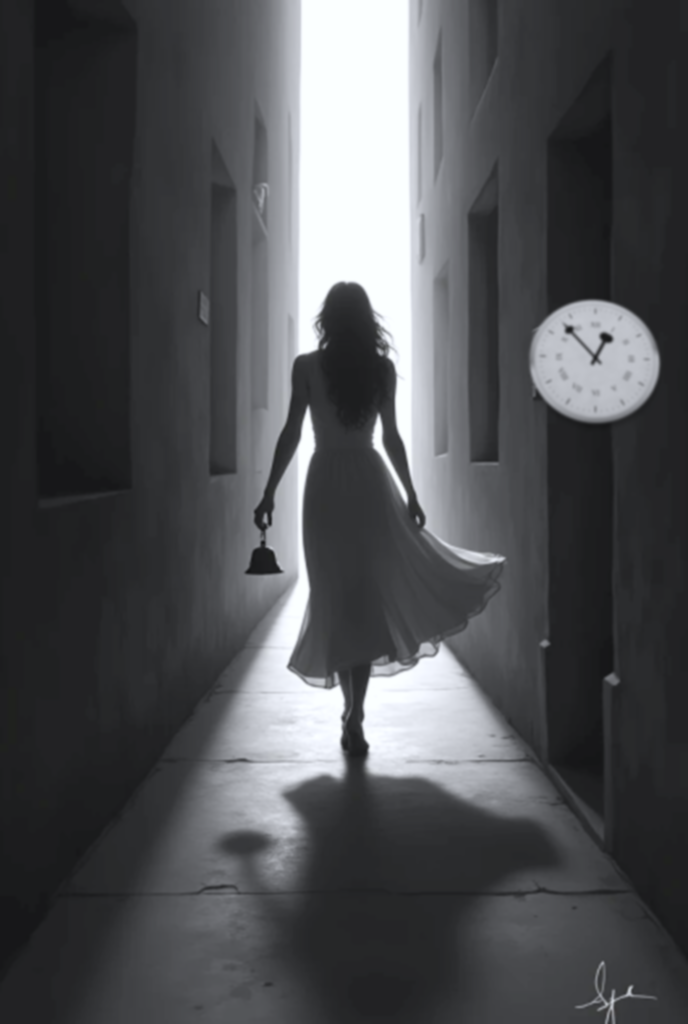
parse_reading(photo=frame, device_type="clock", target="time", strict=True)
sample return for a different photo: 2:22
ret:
12:53
